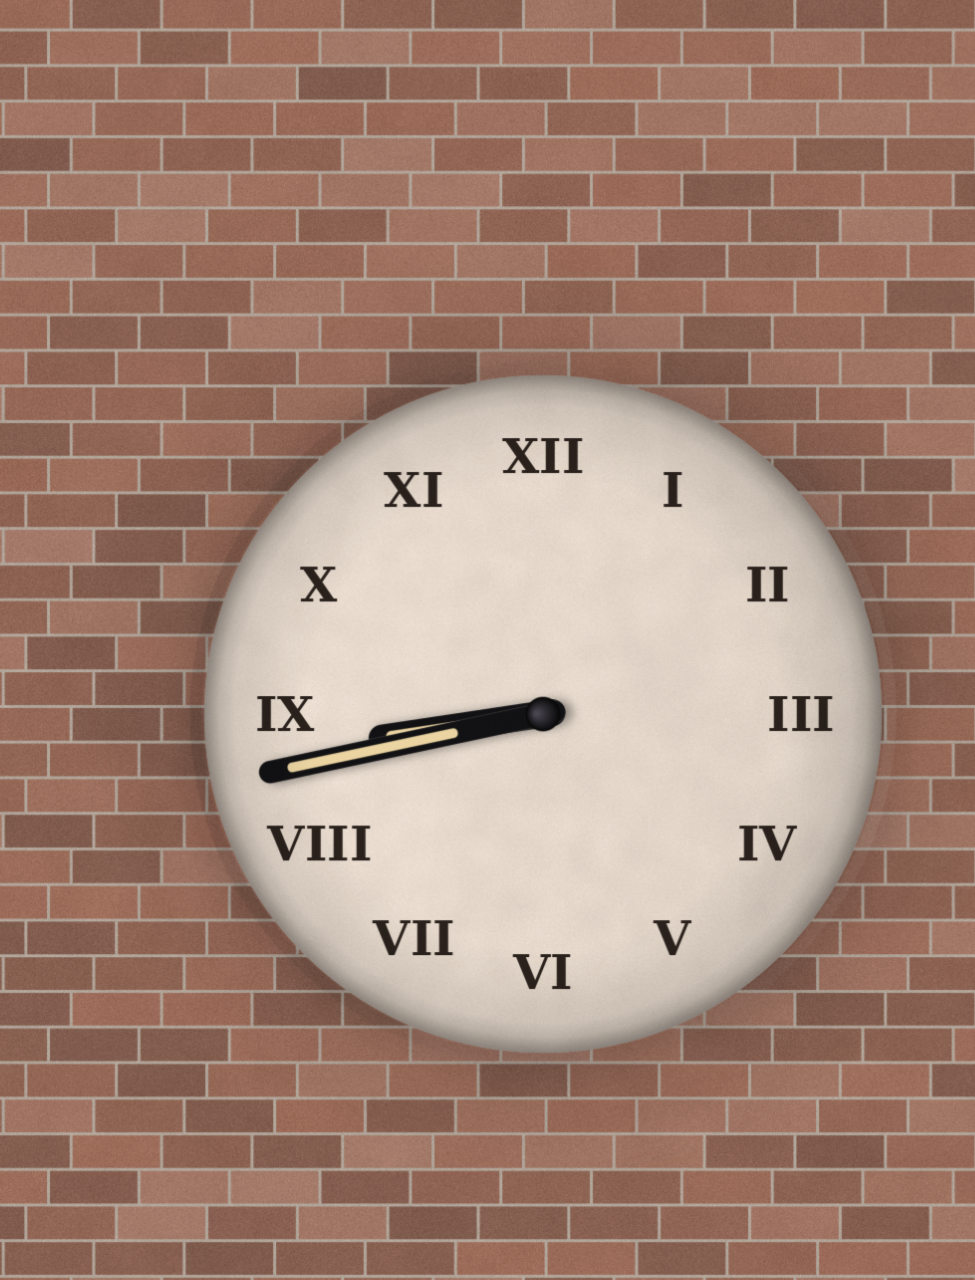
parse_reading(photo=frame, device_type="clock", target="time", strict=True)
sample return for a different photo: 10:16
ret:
8:43
